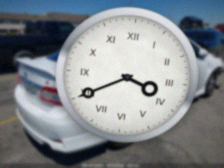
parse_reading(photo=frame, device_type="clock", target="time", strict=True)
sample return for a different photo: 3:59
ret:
3:40
